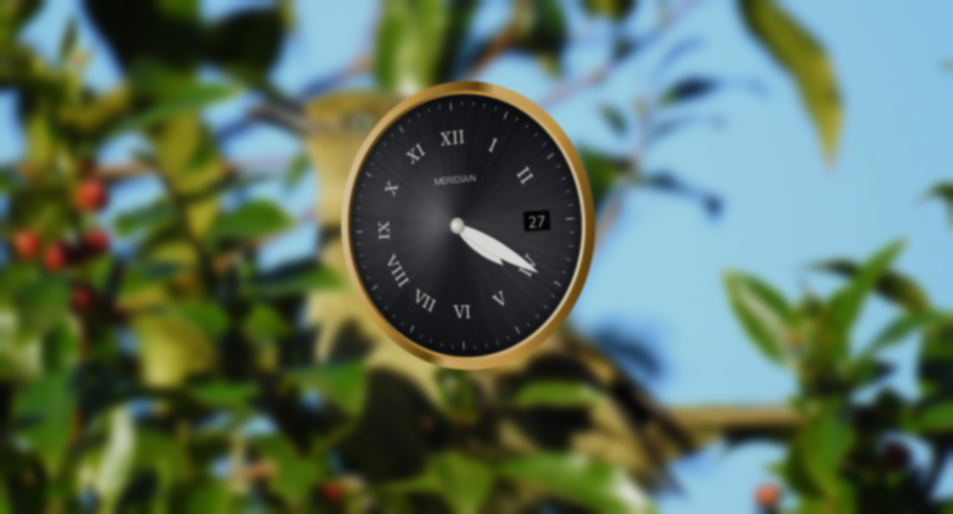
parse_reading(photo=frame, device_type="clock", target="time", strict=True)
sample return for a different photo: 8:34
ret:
4:20
